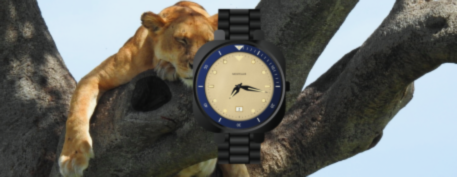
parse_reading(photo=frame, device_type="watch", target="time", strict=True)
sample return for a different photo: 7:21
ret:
7:17
